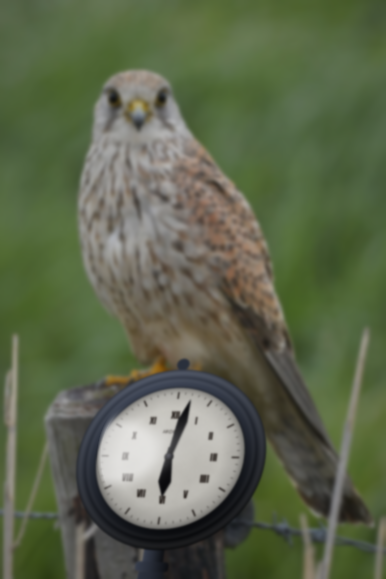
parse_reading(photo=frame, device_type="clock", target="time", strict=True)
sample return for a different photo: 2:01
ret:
6:02
